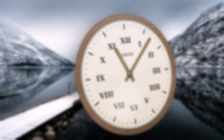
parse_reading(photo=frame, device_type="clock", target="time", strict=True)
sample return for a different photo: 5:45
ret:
11:07
